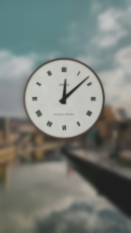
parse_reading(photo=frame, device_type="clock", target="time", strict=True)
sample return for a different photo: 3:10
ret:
12:08
